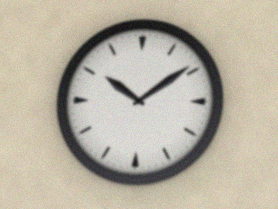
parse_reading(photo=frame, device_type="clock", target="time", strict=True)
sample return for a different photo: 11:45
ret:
10:09
